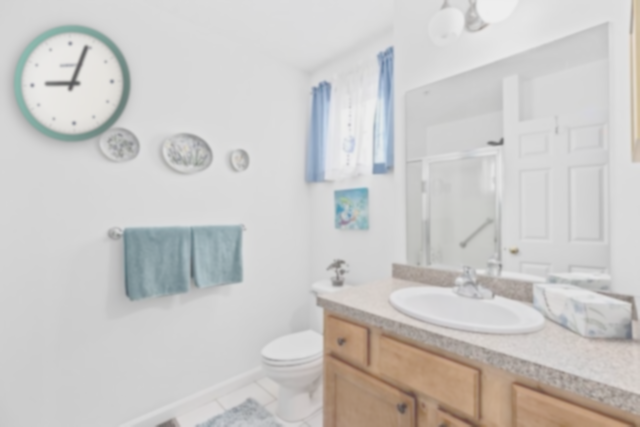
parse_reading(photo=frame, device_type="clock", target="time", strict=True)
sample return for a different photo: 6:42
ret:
9:04
